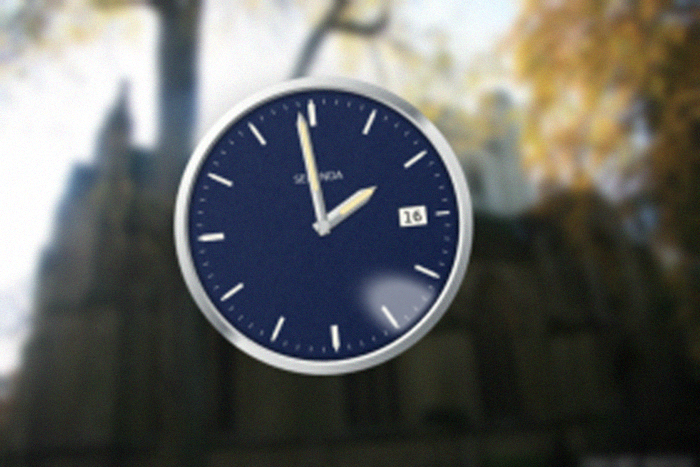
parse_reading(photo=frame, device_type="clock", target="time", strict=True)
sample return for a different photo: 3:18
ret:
1:59
